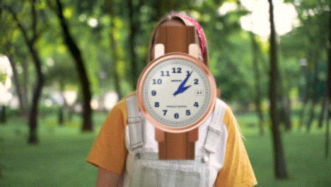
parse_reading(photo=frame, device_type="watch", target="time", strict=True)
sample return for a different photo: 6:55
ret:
2:06
